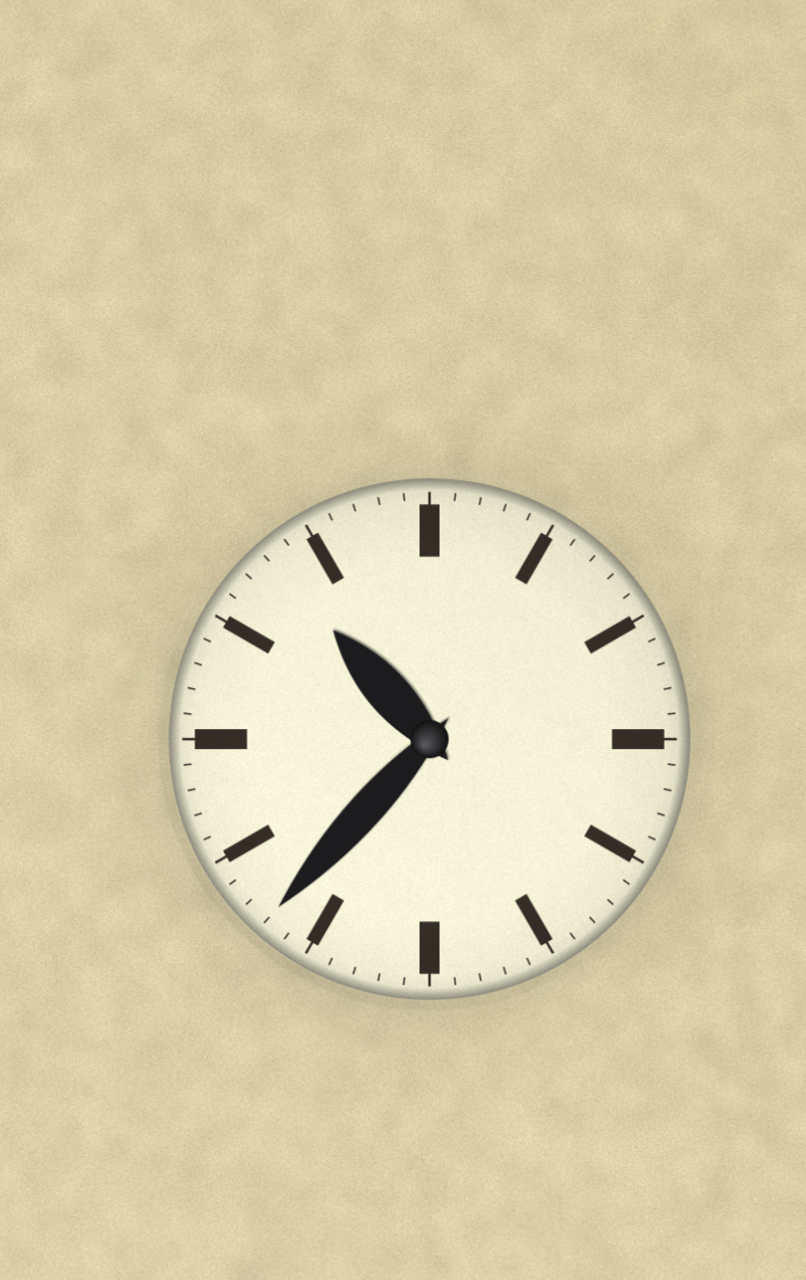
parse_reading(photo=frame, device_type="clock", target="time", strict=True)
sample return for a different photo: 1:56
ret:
10:37
